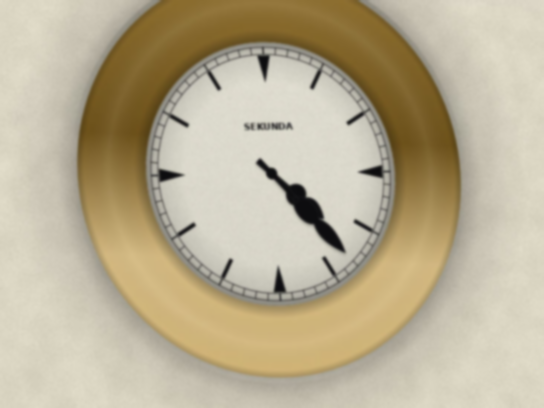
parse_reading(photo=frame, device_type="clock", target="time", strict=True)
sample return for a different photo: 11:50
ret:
4:23
